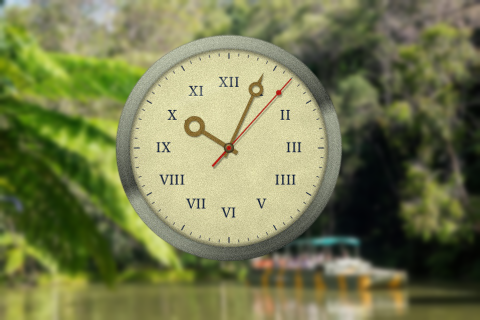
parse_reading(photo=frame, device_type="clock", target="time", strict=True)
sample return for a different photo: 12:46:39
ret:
10:04:07
